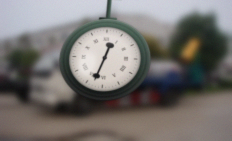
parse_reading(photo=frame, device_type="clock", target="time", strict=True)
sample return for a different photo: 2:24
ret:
12:33
